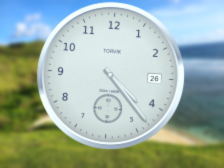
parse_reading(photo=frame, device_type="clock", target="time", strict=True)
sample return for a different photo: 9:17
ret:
4:23
